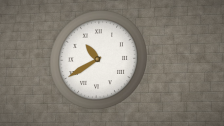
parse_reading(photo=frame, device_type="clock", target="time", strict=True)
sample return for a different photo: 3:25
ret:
10:40
